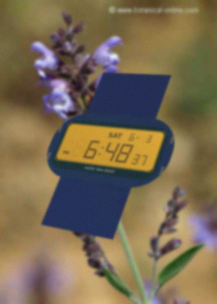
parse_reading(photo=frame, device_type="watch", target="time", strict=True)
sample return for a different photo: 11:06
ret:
6:48
